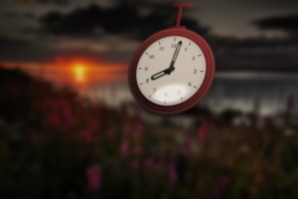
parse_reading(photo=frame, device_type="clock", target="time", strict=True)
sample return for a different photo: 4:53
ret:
8:02
